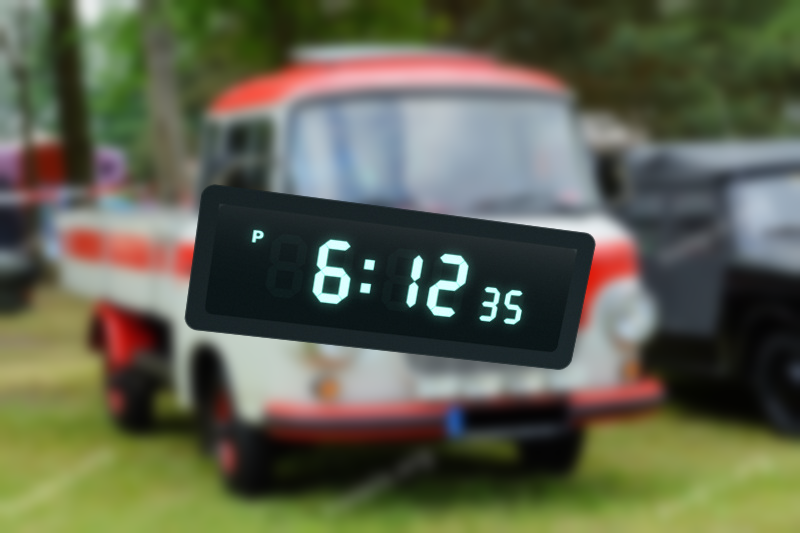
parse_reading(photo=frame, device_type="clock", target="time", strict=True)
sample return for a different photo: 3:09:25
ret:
6:12:35
